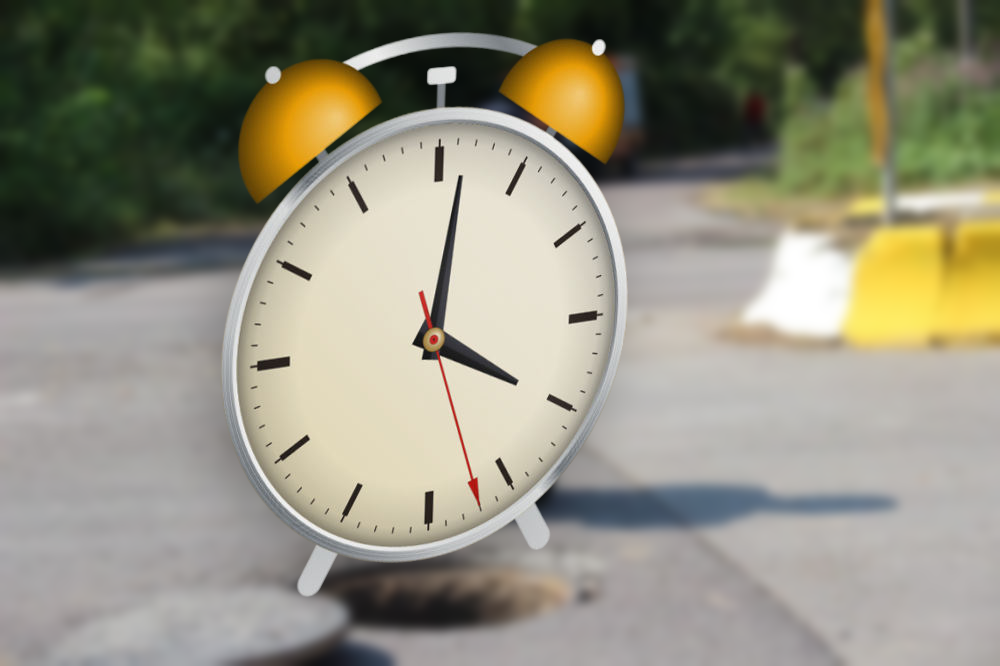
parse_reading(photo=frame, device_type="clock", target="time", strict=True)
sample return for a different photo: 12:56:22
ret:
4:01:27
